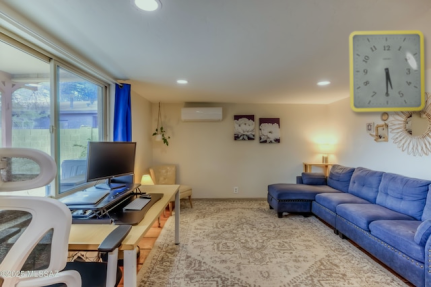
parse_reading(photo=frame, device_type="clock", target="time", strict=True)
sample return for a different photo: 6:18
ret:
5:30
